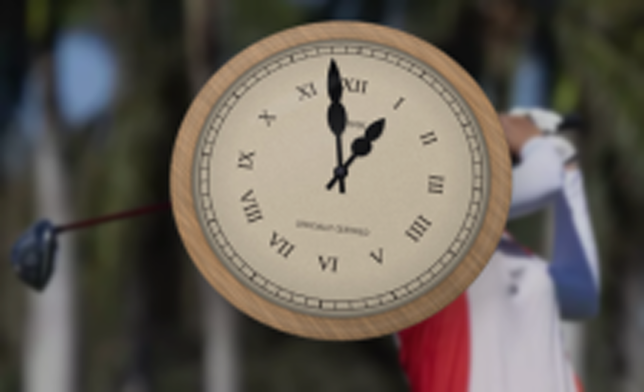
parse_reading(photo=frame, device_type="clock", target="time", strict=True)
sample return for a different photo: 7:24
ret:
12:58
